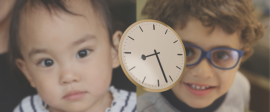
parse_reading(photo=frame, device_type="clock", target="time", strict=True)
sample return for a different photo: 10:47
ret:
8:27
